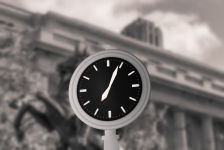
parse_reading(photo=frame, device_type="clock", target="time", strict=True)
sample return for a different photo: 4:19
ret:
7:04
